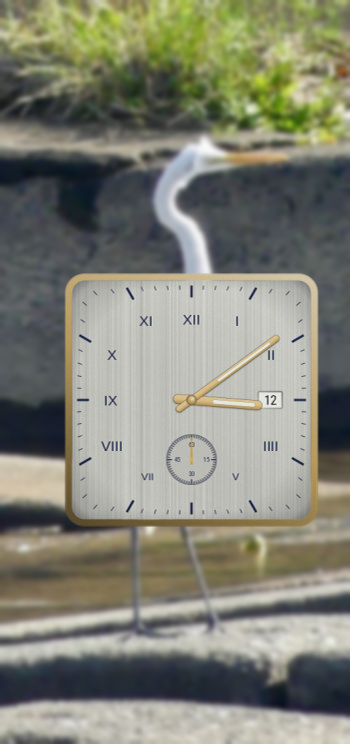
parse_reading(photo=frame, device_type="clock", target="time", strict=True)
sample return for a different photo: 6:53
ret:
3:09
